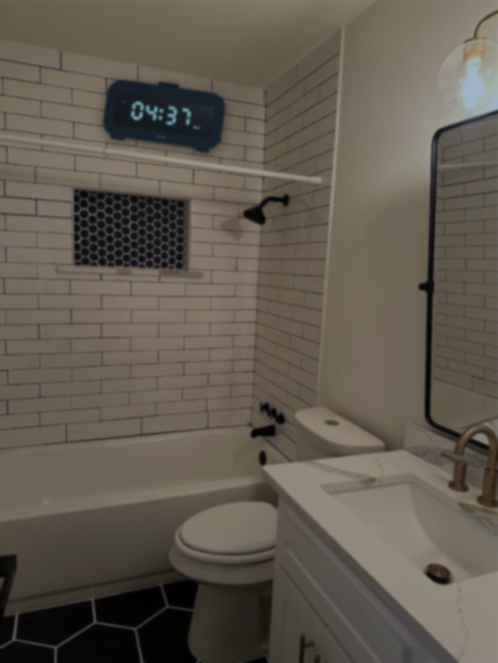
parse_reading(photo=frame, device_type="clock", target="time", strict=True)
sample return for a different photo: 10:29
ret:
4:37
